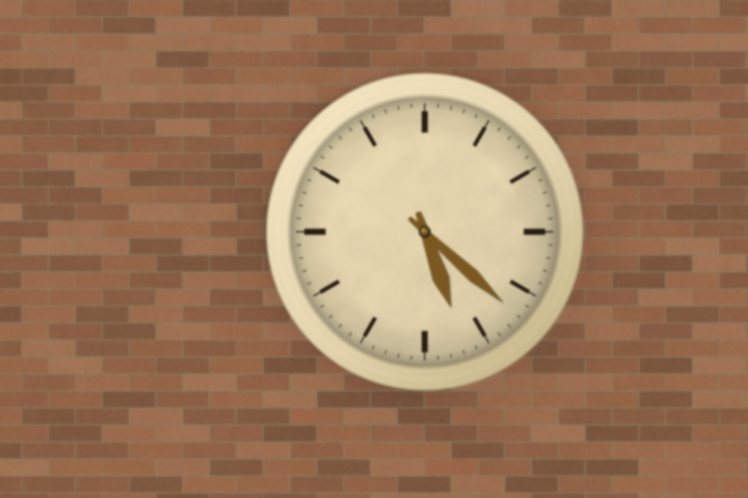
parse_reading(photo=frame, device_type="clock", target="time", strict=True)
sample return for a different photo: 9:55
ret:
5:22
